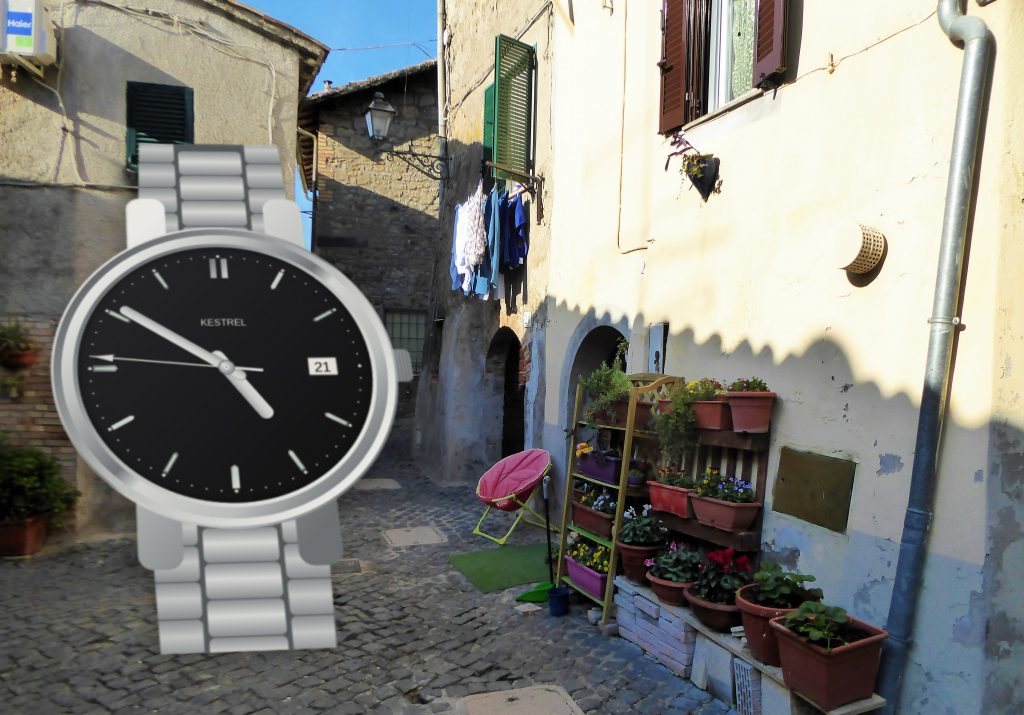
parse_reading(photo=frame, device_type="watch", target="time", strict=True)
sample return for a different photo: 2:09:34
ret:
4:50:46
